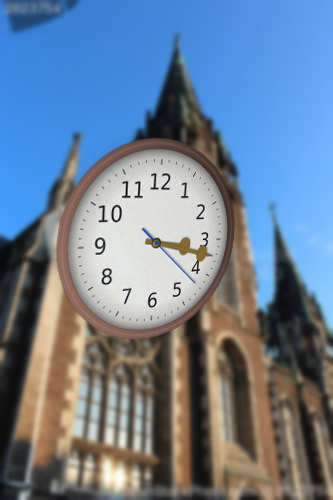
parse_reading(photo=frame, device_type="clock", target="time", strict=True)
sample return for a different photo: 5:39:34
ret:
3:17:22
